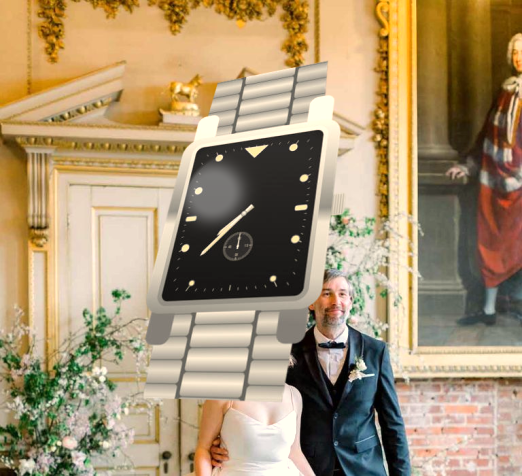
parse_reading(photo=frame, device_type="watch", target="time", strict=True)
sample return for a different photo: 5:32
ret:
7:37
